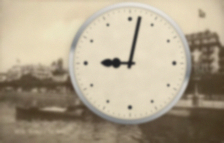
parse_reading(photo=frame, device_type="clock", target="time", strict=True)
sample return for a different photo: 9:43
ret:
9:02
